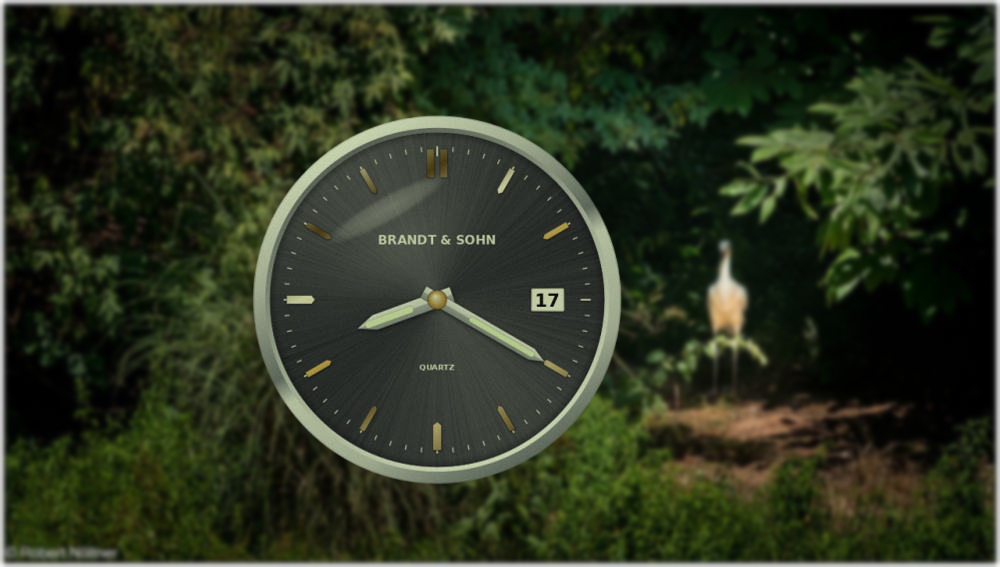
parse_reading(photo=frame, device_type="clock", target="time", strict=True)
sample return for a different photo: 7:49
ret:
8:20
